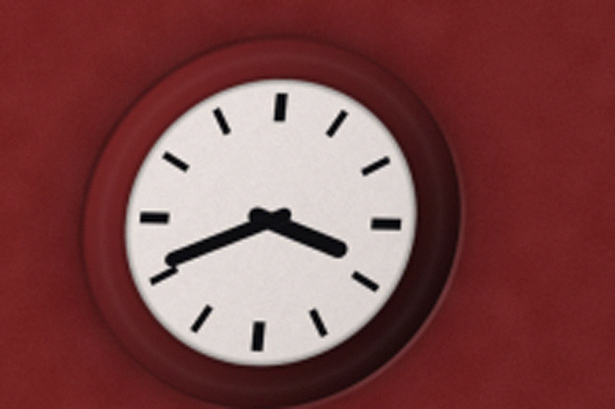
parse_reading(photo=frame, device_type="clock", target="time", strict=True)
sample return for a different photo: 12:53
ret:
3:41
